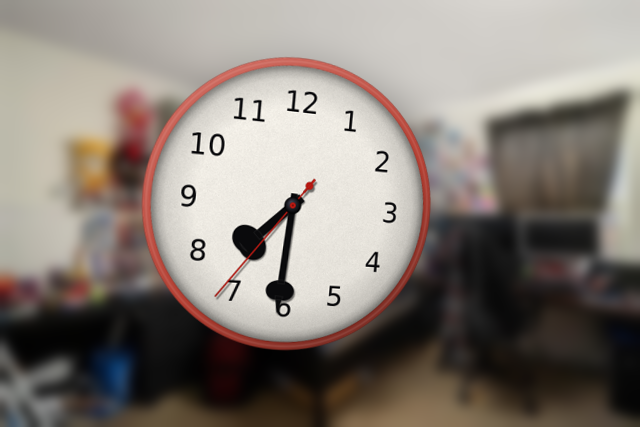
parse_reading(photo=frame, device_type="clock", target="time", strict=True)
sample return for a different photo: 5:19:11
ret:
7:30:36
